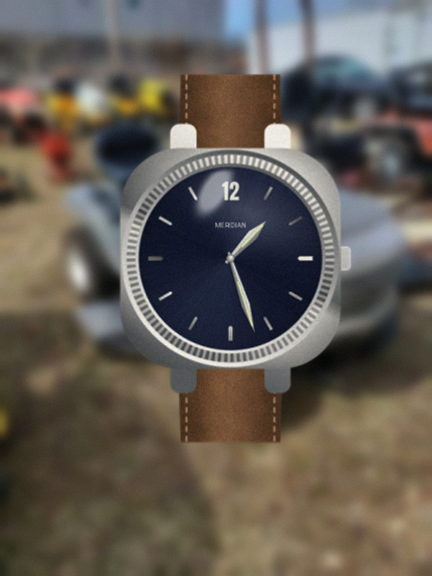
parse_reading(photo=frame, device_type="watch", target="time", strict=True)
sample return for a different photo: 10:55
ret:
1:27
